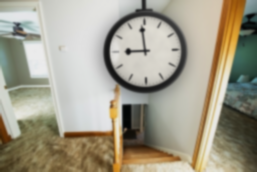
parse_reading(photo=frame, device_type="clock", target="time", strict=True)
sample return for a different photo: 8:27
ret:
8:59
